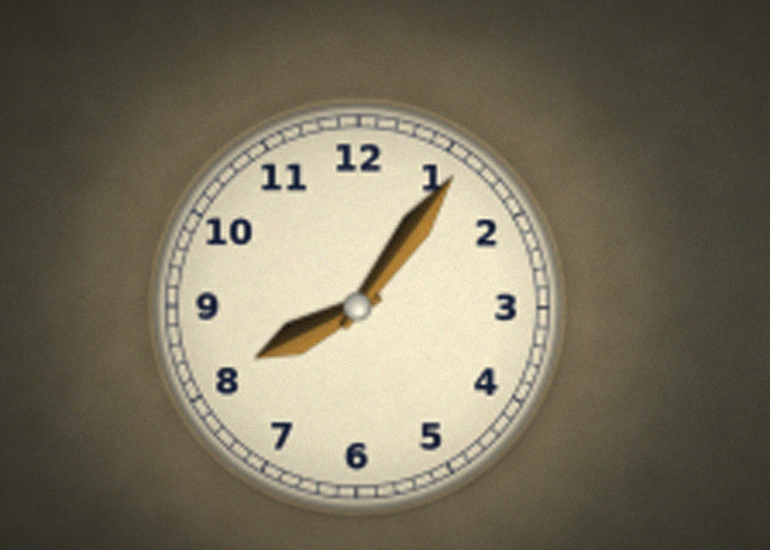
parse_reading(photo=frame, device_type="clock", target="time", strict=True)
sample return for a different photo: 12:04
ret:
8:06
